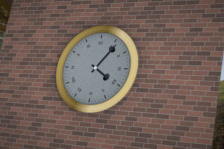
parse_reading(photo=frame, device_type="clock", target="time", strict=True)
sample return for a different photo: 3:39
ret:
4:06
